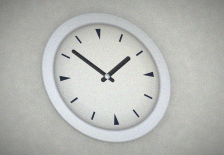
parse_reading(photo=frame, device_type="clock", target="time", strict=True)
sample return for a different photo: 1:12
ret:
1:52
